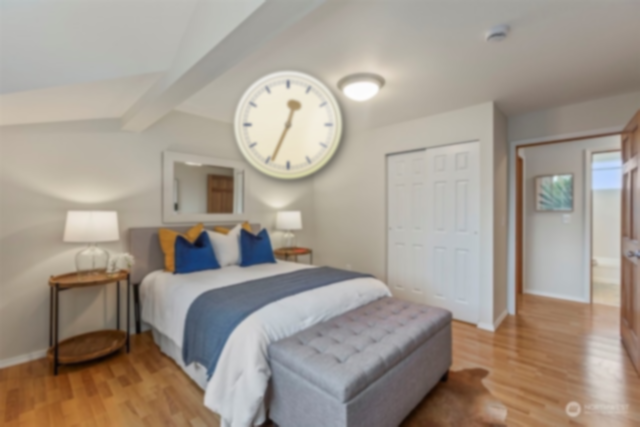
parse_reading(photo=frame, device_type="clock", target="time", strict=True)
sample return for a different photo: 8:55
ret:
12:34
